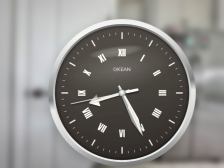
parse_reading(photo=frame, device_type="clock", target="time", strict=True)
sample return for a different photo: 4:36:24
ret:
8:25:43
